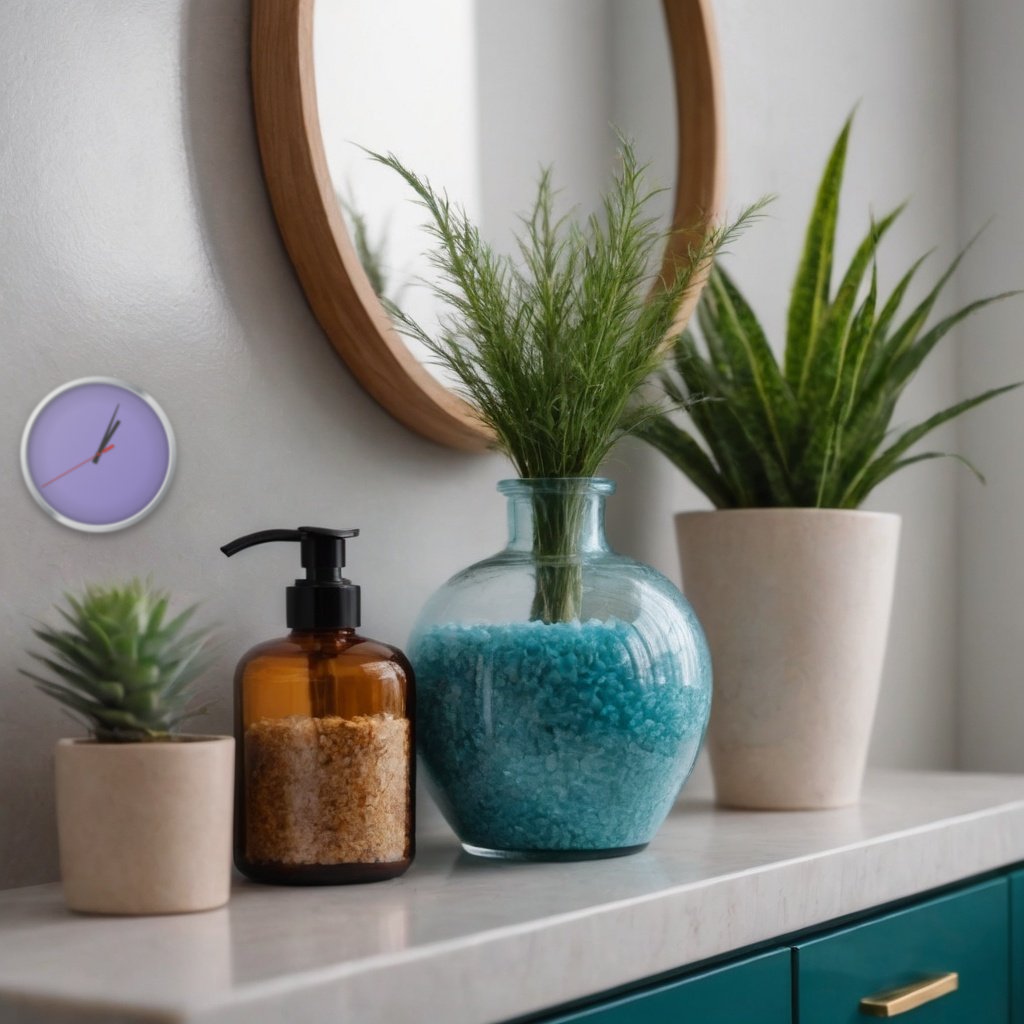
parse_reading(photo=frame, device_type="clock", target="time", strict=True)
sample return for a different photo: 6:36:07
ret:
1:03:40
